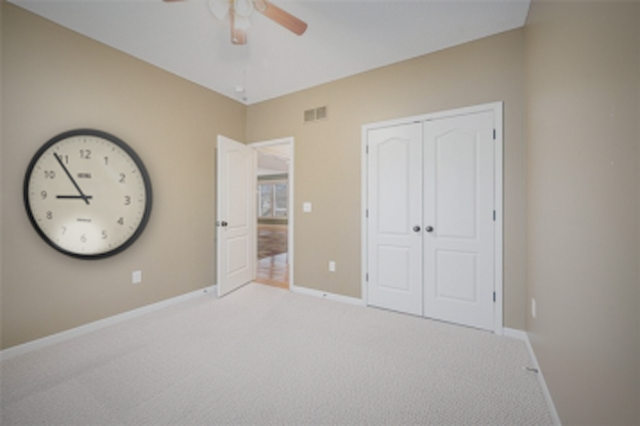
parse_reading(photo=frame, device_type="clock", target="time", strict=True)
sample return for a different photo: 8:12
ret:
8:54
